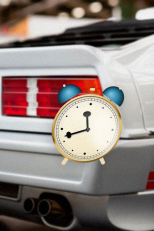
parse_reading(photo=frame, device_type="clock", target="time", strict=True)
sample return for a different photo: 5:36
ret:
11:42
